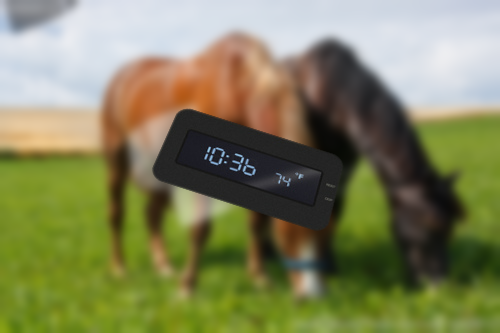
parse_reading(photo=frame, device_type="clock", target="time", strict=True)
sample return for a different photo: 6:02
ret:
10:36
